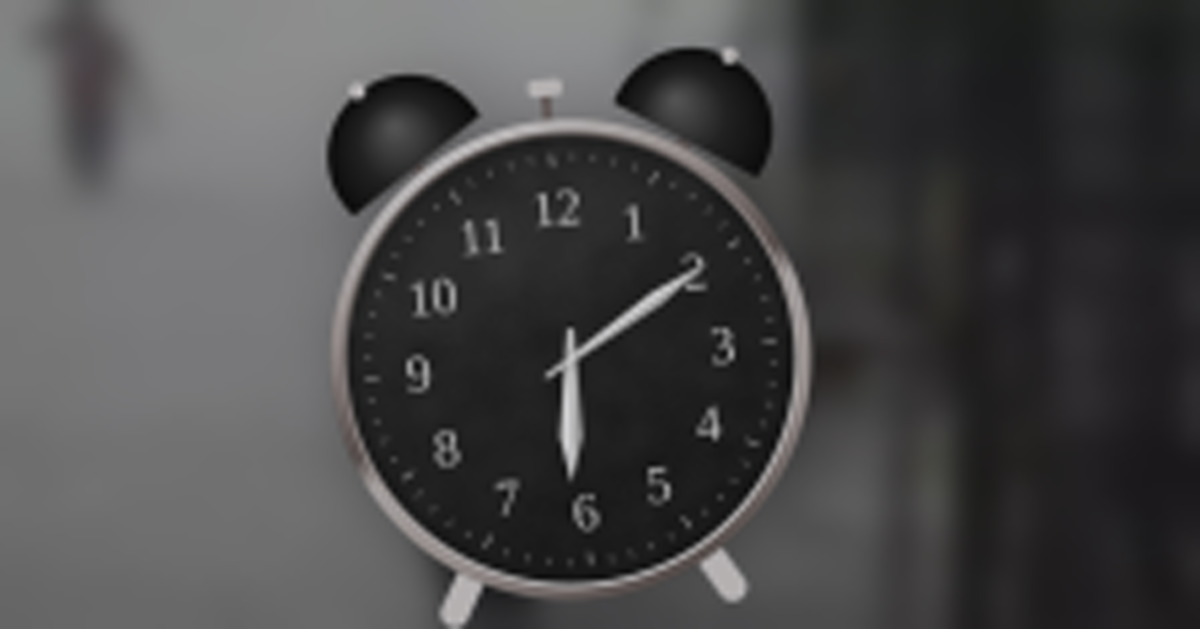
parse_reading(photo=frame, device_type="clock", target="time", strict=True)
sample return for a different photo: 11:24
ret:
6:10
